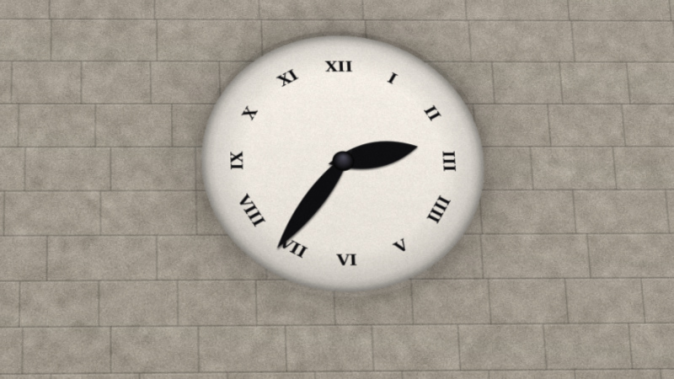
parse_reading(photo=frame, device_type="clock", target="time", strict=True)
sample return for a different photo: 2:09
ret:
2:36
